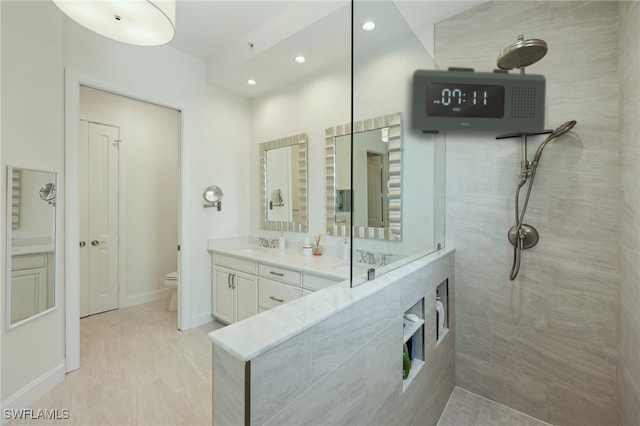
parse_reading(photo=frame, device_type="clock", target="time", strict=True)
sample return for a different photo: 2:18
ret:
7:11
